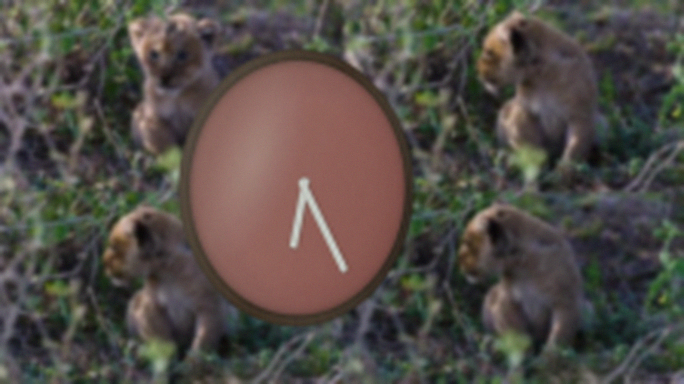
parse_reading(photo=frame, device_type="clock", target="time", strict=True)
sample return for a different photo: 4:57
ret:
6:25
